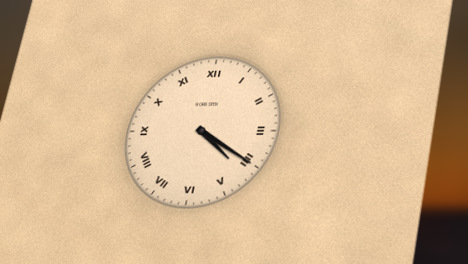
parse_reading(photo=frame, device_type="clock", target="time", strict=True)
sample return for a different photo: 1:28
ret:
4:20
